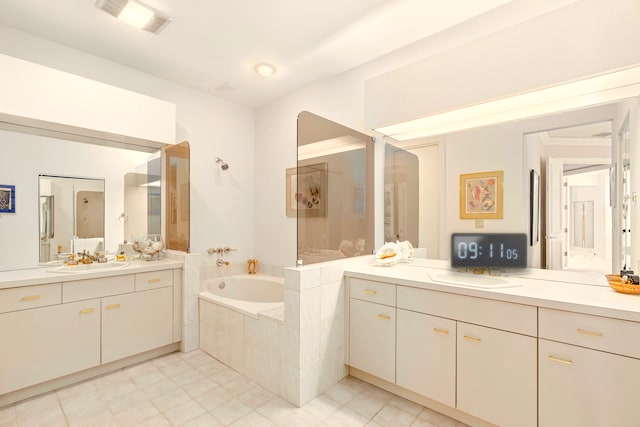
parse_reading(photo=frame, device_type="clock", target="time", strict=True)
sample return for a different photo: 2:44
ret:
9:11
